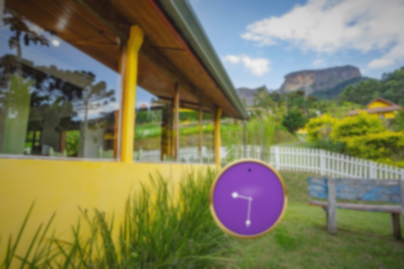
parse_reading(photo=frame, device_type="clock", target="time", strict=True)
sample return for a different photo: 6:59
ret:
9:31
